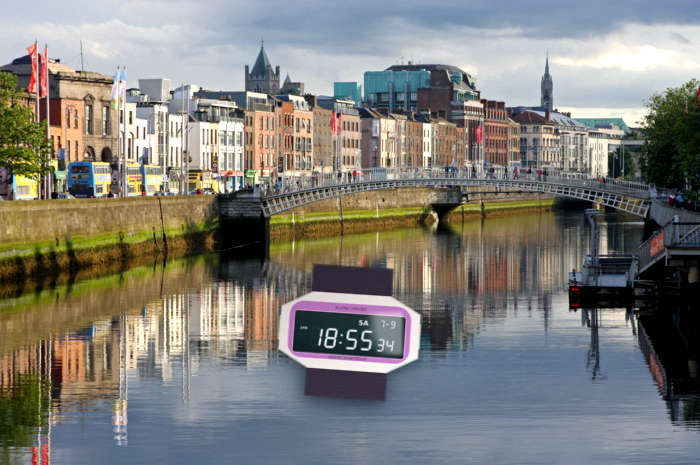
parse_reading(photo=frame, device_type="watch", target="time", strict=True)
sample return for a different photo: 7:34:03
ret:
18:55:34
